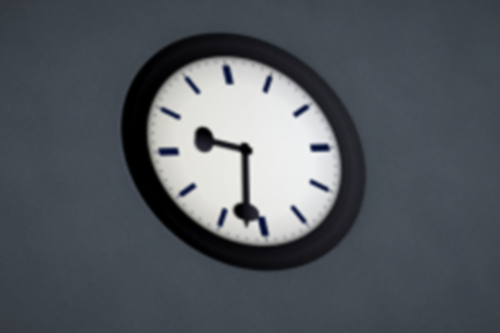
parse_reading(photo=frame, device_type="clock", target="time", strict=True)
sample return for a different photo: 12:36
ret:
9:32
